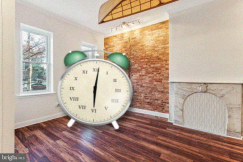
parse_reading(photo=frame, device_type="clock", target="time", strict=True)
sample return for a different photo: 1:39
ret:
6:01
